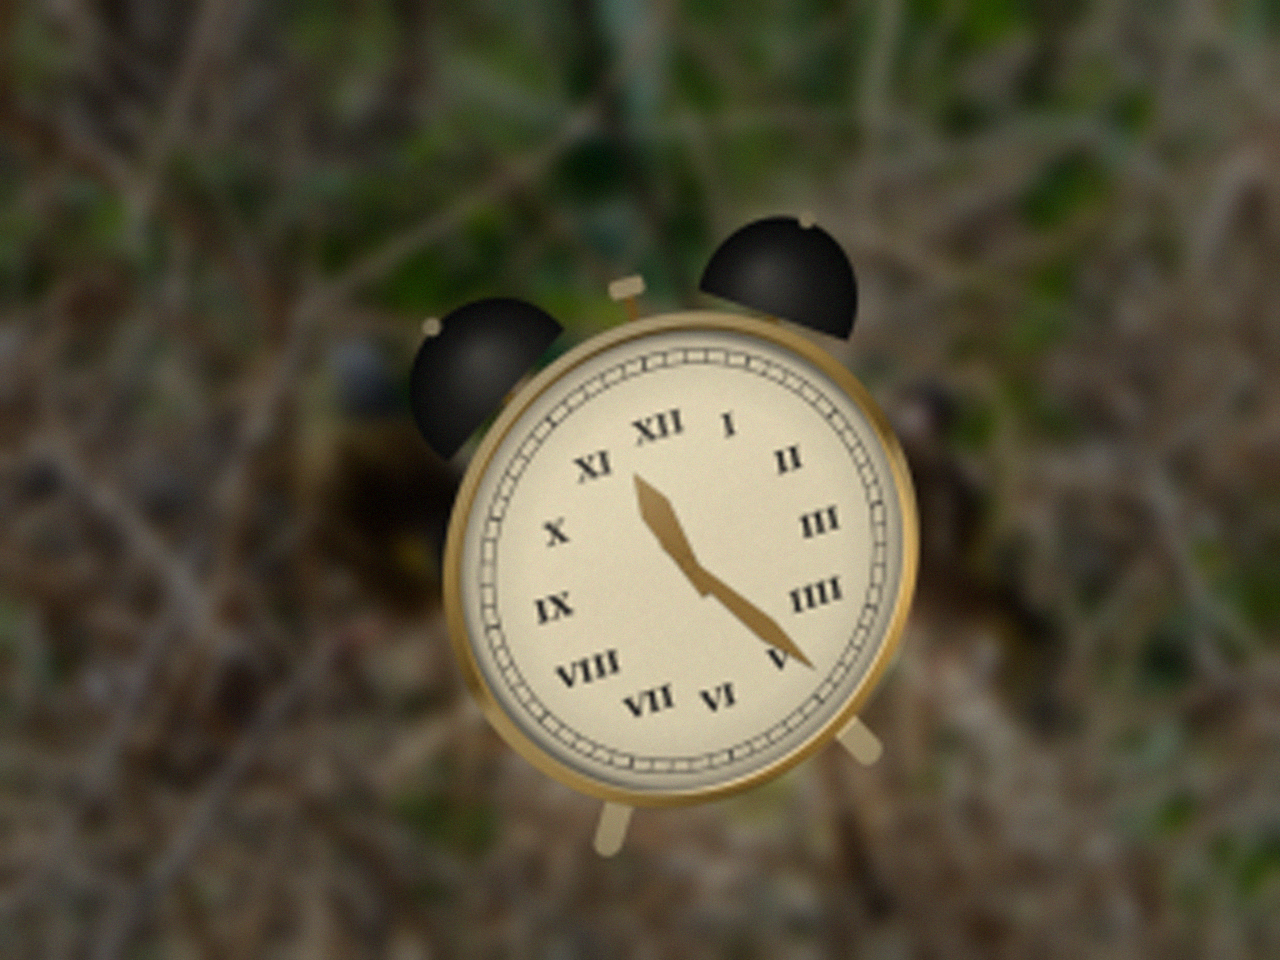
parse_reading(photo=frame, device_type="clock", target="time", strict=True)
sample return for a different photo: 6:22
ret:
11:24
